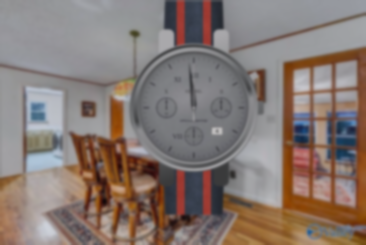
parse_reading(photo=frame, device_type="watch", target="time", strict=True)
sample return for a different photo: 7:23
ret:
11:59
